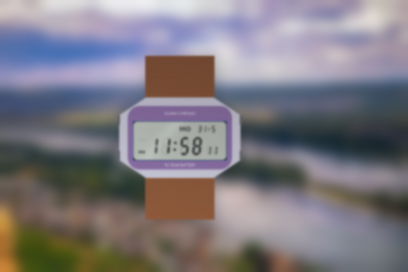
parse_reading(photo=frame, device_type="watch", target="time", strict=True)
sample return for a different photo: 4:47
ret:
11:58
